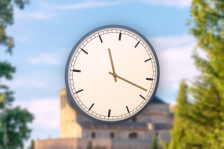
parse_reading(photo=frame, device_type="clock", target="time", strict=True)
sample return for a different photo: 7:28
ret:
11:18
